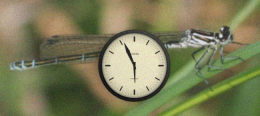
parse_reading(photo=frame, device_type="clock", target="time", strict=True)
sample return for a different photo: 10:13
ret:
5:56
